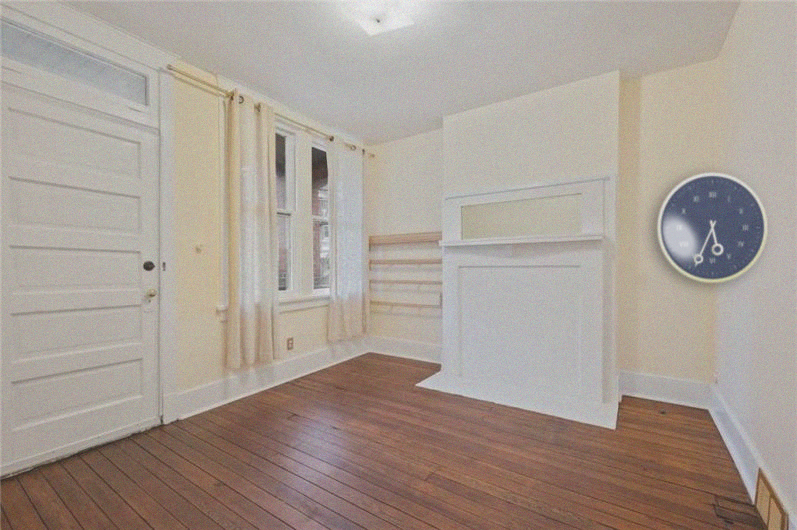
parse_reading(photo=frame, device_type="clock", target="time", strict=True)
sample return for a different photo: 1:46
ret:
5:34
